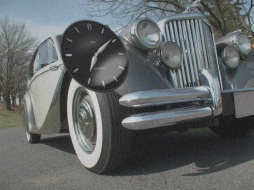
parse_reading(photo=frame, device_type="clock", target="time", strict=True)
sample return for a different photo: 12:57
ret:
7:09
